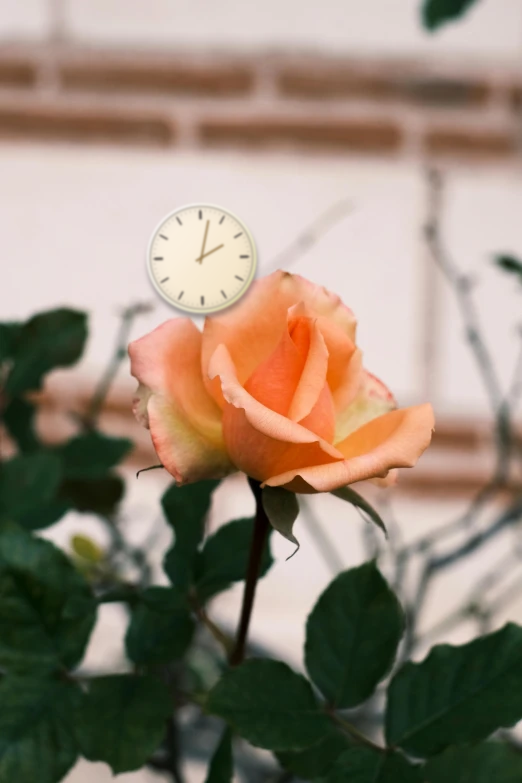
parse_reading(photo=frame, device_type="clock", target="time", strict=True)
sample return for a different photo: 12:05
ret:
2:02
